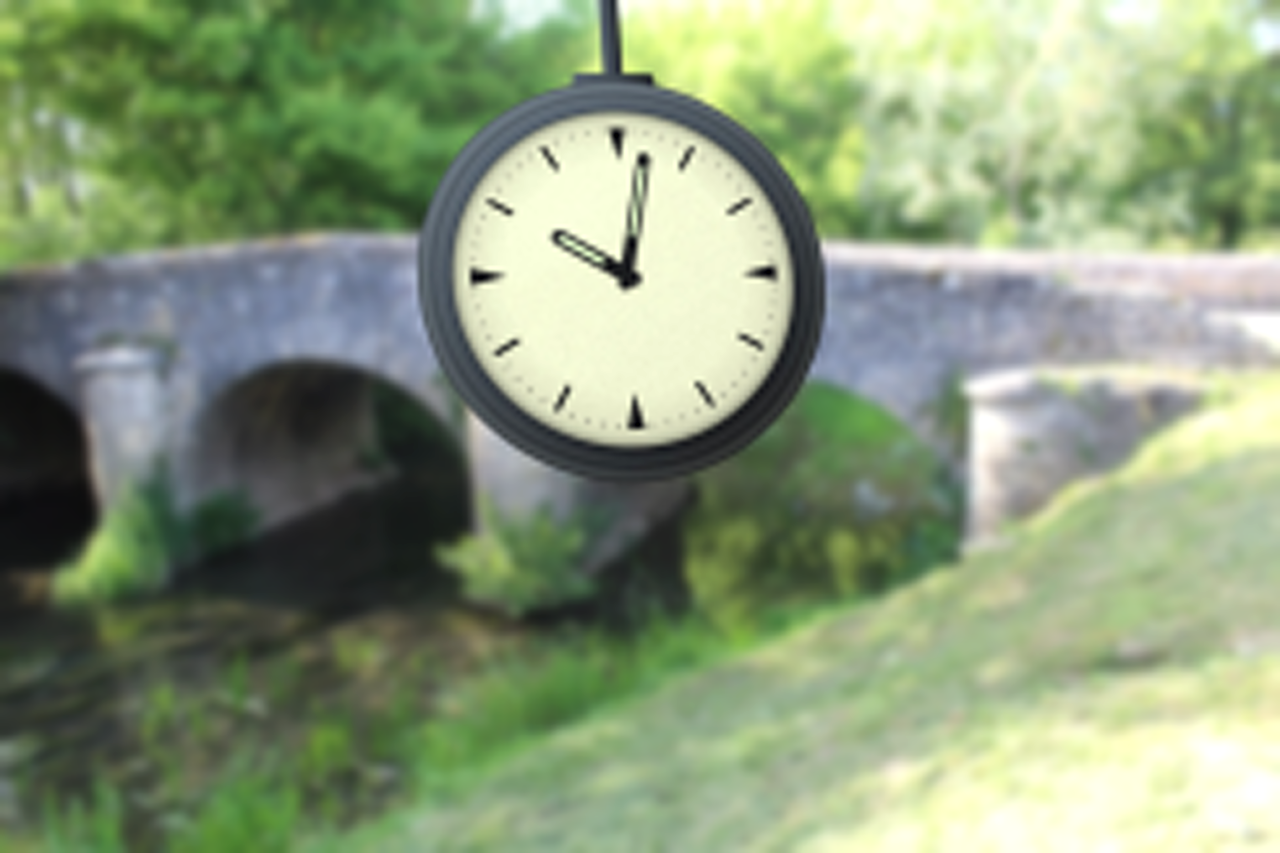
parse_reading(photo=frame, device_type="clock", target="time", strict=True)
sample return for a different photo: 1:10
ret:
10:02
